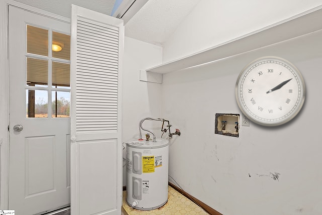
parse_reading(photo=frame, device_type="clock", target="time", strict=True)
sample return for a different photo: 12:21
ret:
2:10
